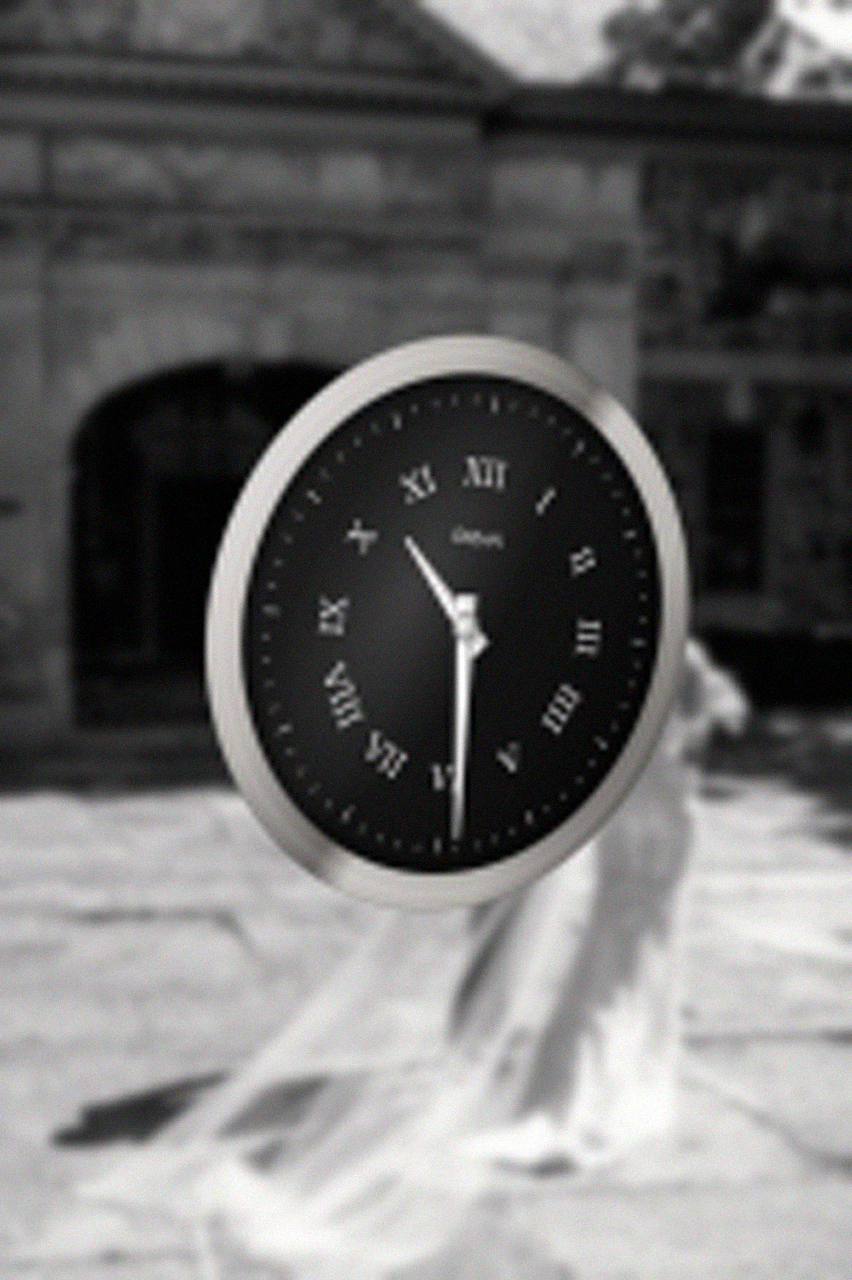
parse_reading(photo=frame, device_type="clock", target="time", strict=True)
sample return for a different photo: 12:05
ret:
10:29
